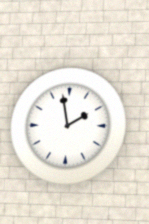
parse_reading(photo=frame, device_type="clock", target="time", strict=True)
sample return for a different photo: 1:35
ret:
1:58
